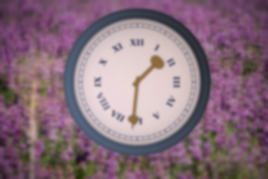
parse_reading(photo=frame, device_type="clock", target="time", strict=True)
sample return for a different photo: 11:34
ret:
1:31
